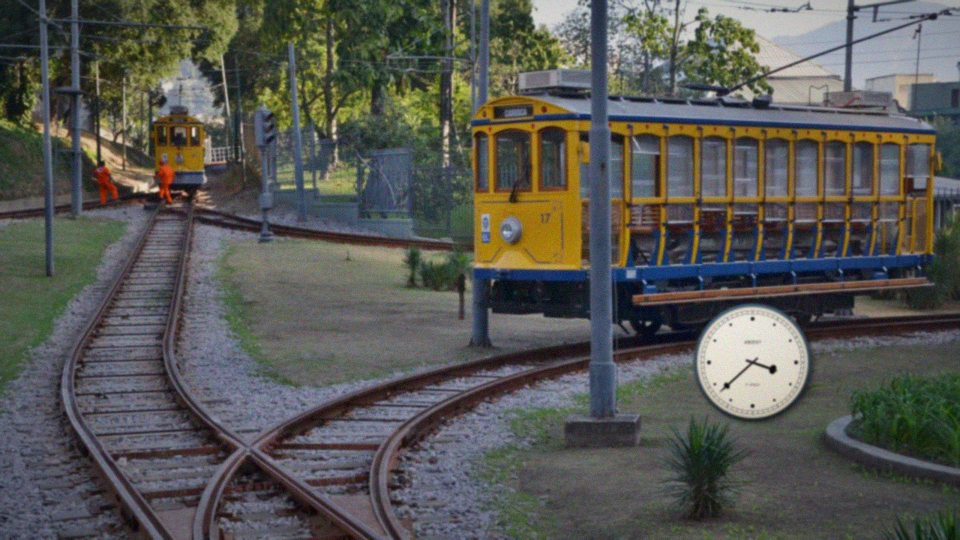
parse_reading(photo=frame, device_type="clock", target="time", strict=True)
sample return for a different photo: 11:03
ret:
3:38
